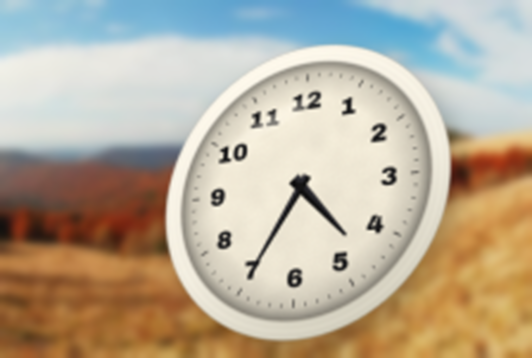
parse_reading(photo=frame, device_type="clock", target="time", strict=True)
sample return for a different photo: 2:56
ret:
4:35
